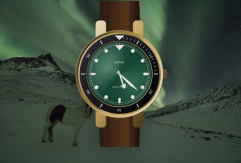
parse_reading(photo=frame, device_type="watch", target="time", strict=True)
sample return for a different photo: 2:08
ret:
5:22
